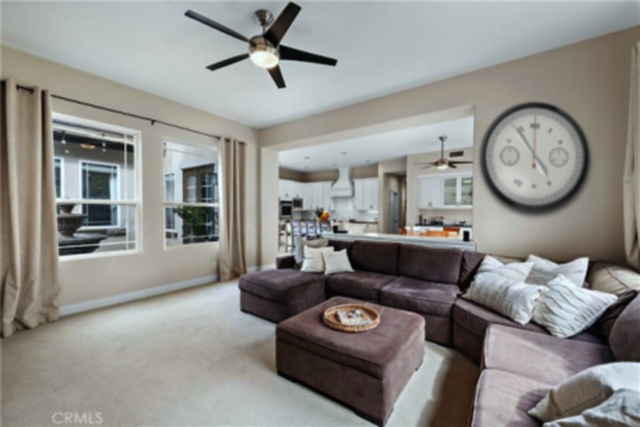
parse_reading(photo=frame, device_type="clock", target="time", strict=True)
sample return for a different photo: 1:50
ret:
4:54
